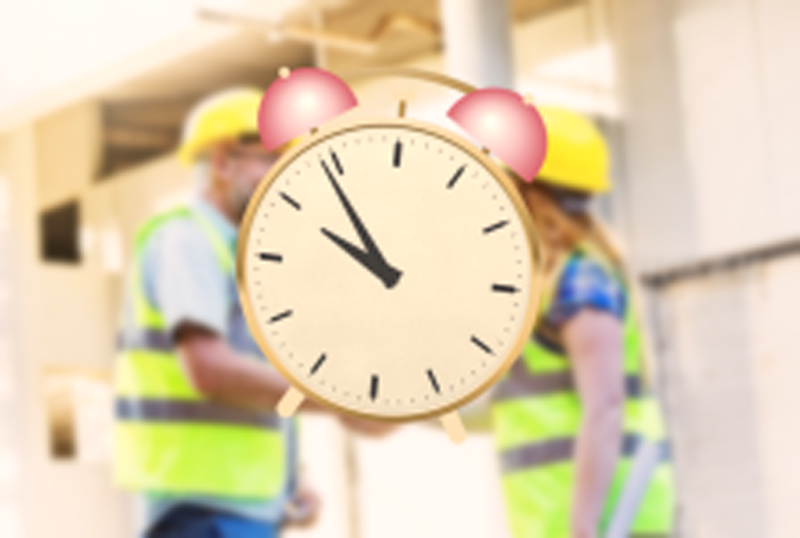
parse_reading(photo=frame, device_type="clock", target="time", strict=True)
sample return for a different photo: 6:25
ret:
9:54
